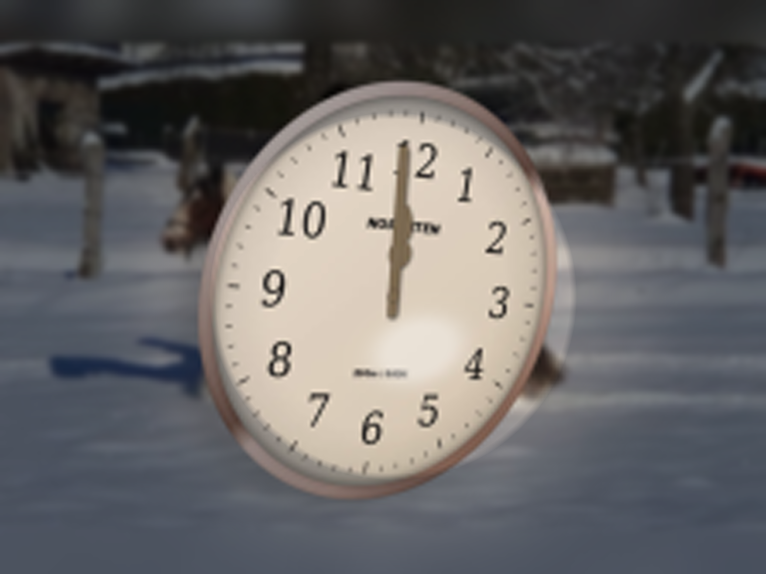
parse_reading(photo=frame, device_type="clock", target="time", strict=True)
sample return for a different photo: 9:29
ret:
11:59
